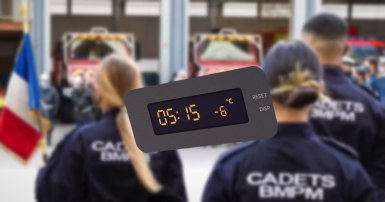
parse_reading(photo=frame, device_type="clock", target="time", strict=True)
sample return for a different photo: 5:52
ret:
5:15
